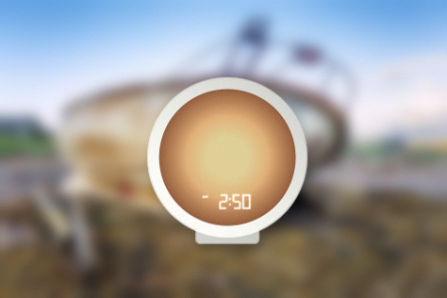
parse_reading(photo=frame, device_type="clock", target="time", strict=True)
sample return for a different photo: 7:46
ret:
2:50
